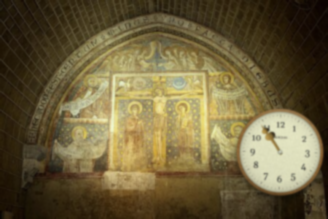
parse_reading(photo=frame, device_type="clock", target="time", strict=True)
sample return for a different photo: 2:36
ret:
10:54
